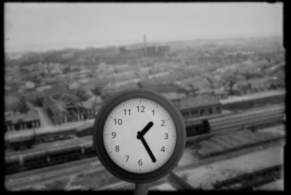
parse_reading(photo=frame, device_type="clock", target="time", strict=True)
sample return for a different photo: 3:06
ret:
1:25
